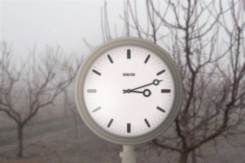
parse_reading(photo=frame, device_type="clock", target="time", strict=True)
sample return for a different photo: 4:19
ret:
3:12
